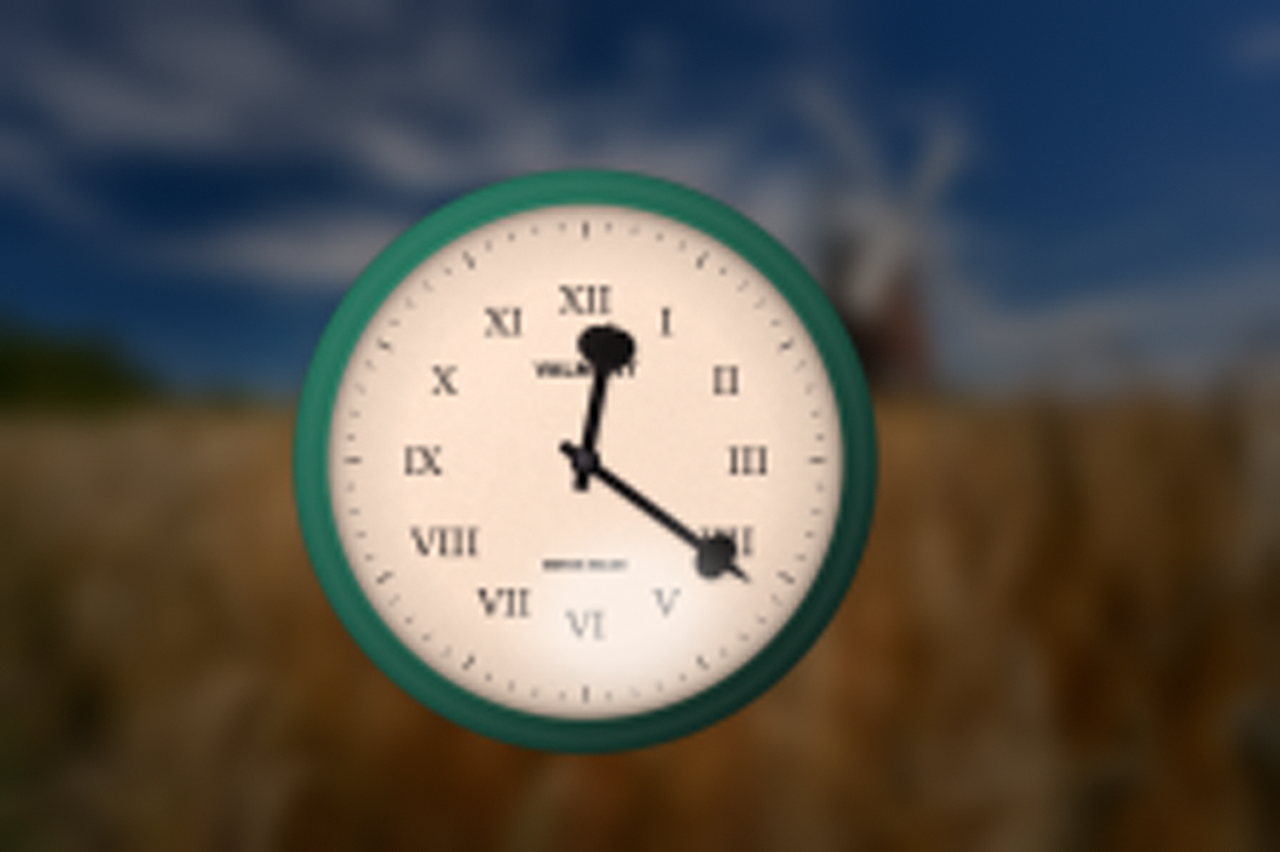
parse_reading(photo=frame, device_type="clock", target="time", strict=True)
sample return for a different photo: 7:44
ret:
12:21
